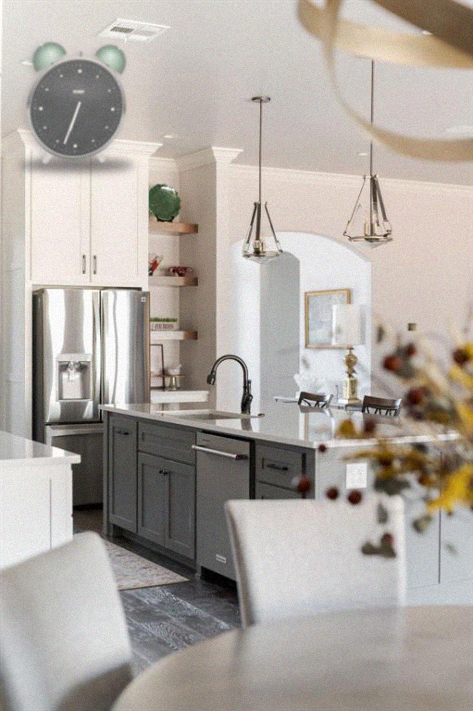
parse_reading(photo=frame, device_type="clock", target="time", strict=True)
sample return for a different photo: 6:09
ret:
6:33
